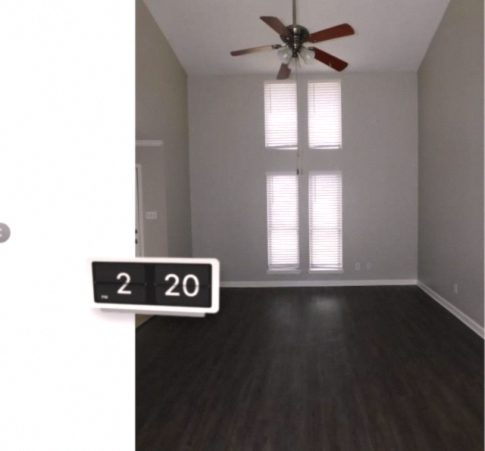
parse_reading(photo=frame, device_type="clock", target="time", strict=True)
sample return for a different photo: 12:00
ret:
2:20
